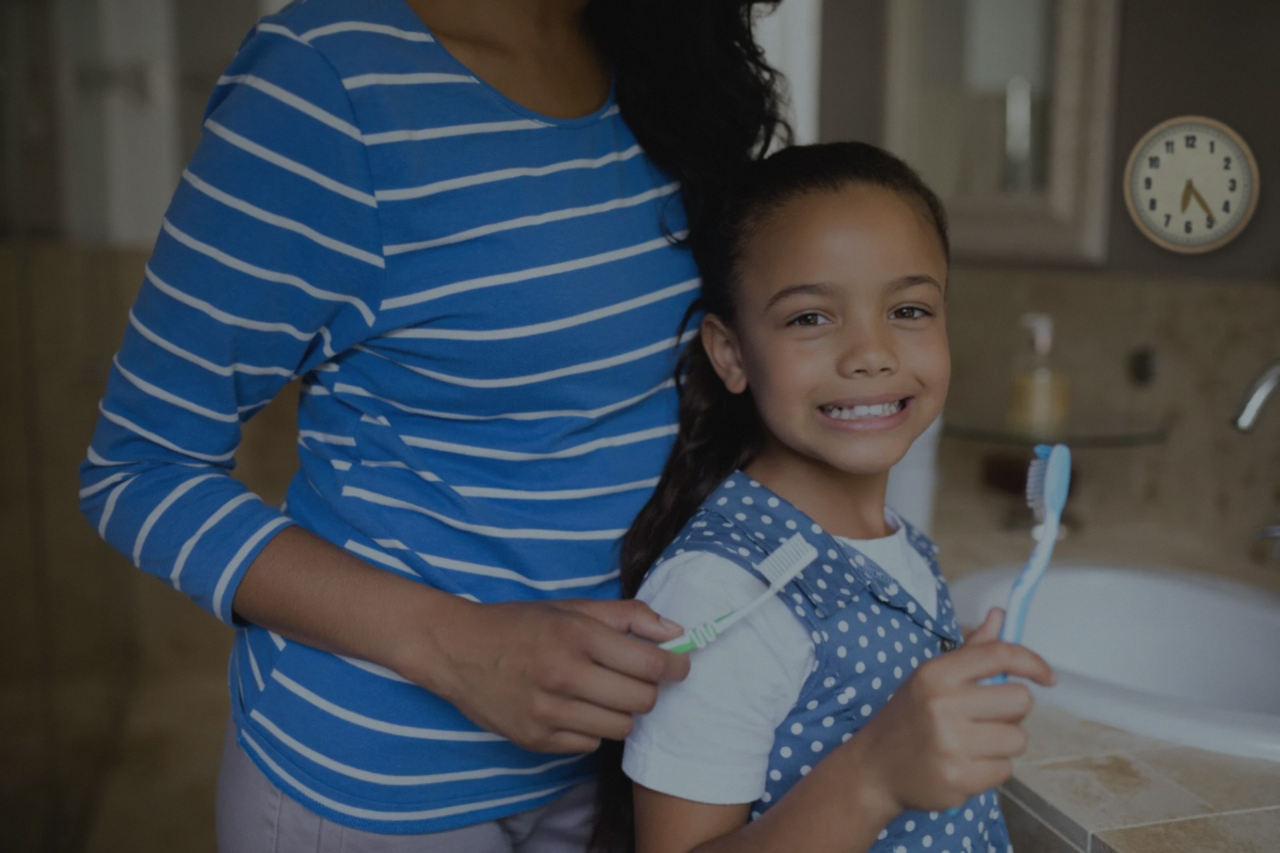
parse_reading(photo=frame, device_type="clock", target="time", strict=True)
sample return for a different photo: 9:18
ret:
6:24
